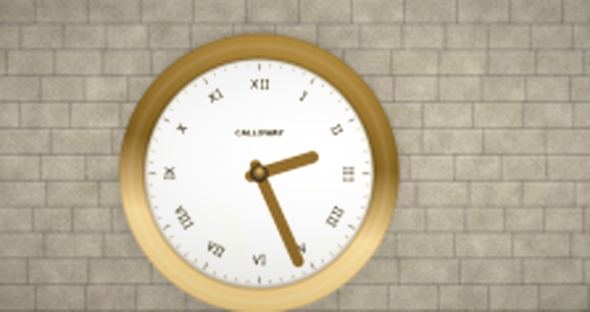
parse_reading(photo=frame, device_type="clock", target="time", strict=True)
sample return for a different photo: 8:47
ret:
2:26
